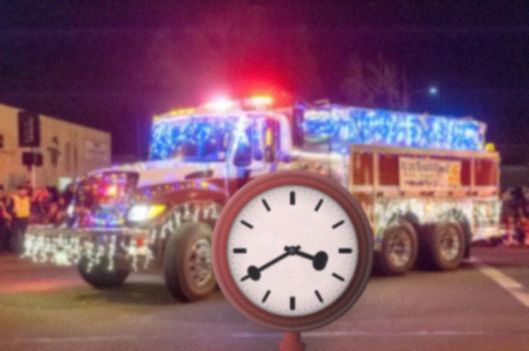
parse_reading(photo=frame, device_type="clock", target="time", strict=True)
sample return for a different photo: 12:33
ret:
3:40
